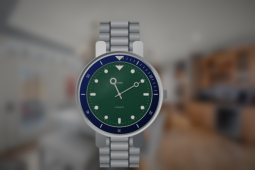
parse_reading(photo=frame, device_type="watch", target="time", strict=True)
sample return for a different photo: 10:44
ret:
11:10
